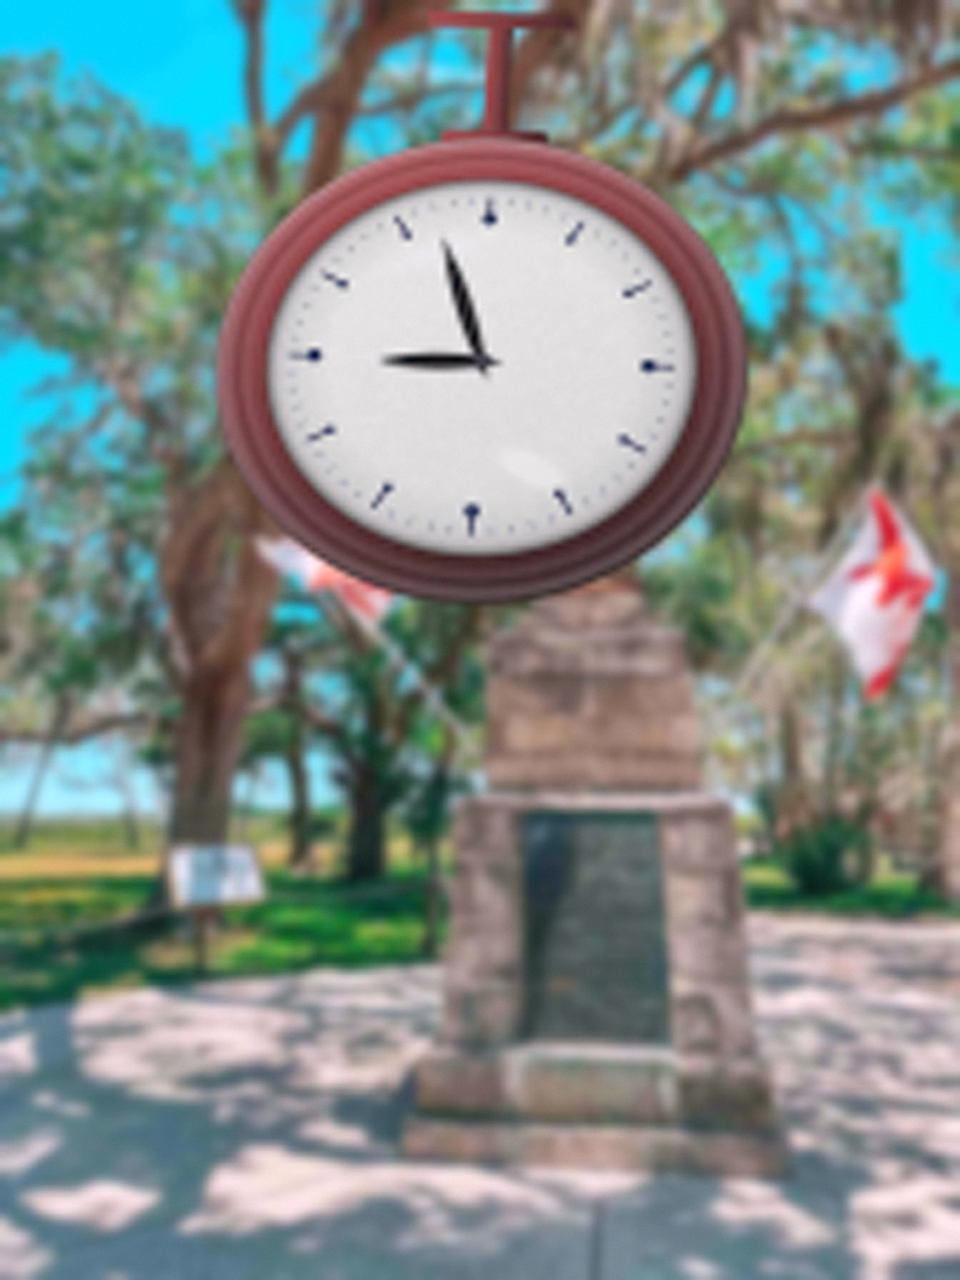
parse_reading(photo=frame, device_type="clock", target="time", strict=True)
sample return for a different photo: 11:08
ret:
8:57
